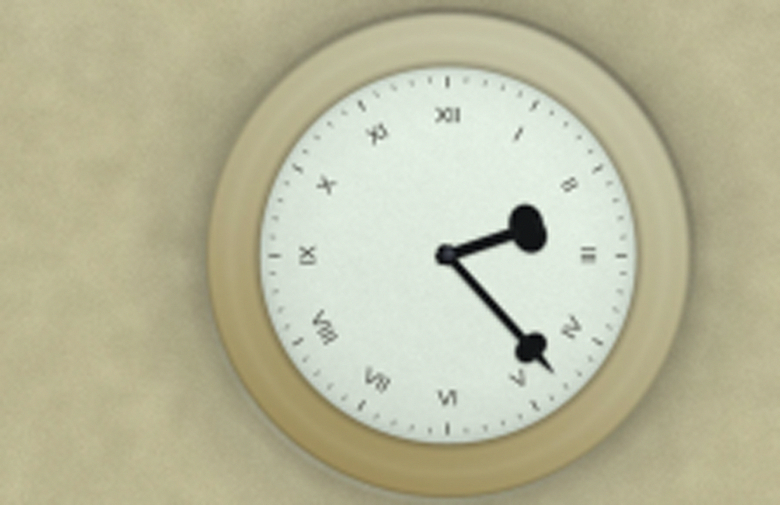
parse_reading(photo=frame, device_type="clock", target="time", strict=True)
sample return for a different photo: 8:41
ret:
2:23
